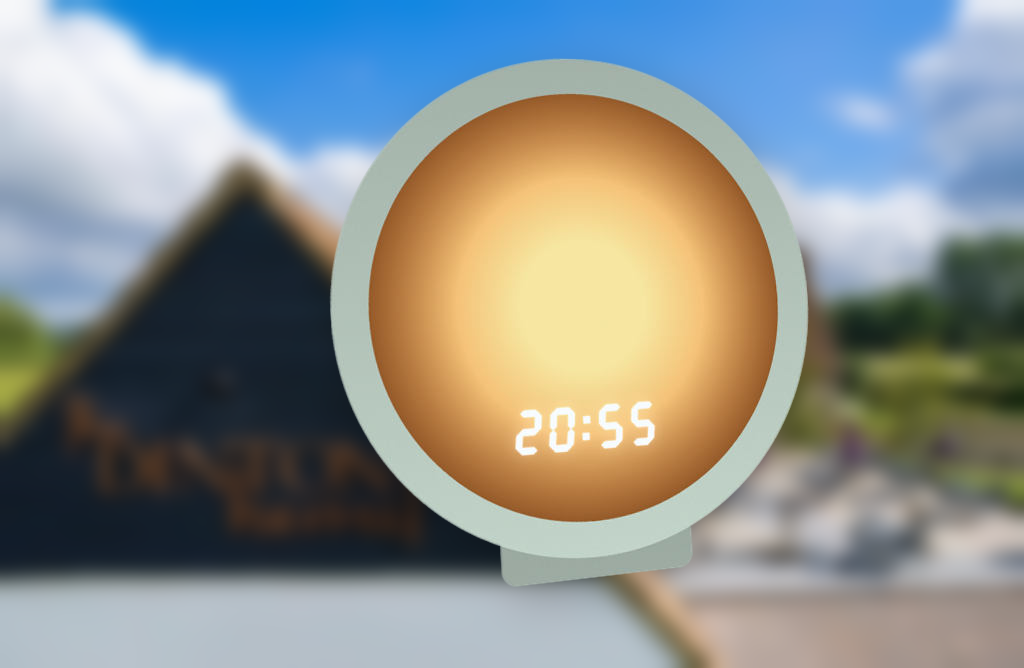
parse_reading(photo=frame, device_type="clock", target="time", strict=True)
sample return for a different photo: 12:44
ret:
20:55
